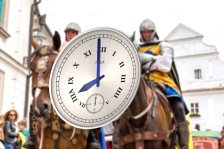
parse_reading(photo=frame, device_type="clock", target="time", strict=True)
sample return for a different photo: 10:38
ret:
7:59
